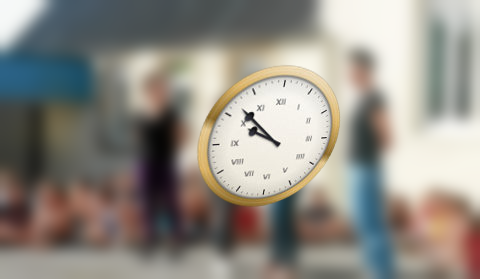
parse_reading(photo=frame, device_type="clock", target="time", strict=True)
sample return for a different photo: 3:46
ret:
9:52
